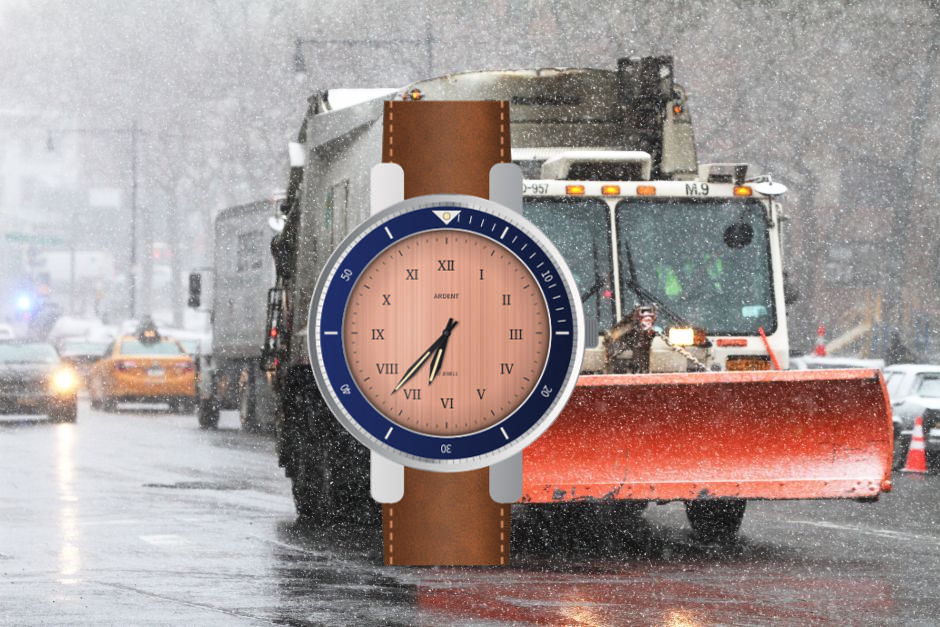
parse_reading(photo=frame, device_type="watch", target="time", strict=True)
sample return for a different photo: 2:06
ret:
6:37
